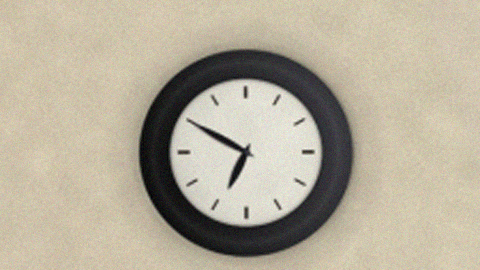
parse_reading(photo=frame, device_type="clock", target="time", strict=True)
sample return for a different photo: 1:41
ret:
6:50
